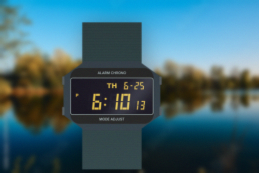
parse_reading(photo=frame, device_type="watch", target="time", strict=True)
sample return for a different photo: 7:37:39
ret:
6:10:13
